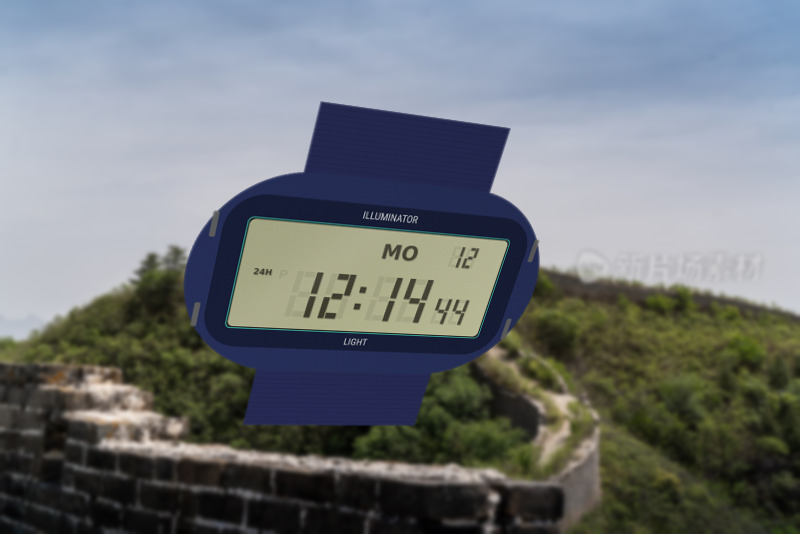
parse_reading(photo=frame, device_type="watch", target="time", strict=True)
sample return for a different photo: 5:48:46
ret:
12:14:44
